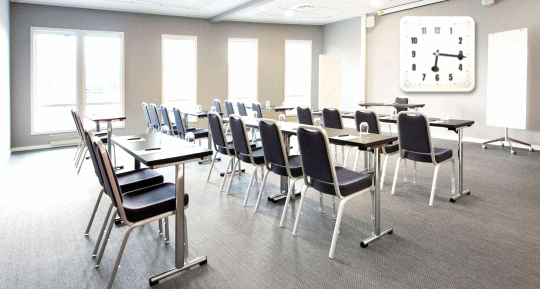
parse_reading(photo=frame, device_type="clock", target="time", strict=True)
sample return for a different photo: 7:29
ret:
6:16
